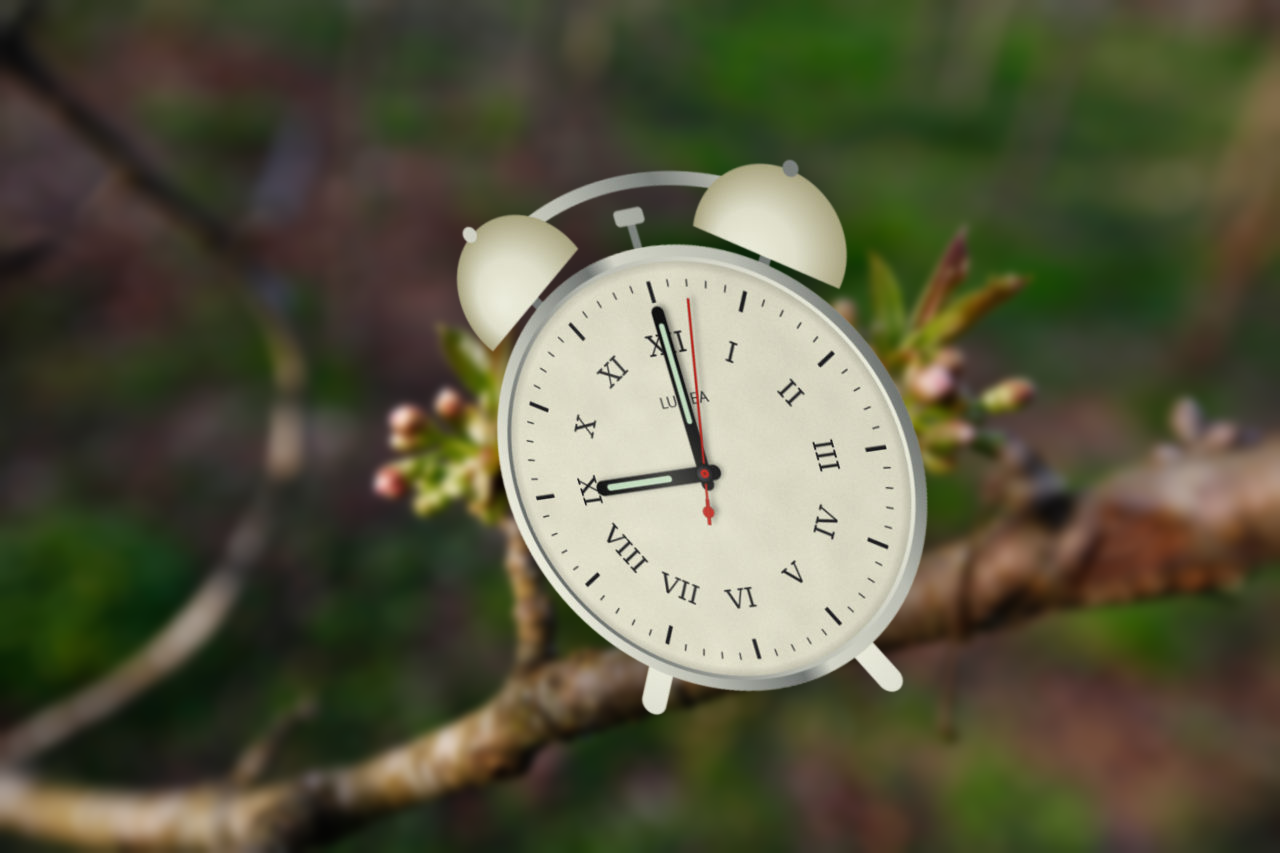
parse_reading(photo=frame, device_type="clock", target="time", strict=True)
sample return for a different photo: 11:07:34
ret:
9:00:02
